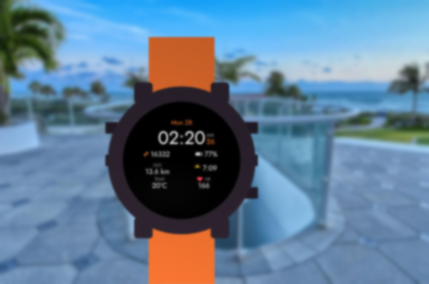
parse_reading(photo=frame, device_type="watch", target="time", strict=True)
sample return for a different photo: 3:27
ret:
2:20
